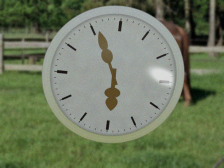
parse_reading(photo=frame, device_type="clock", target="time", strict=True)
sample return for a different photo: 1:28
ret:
5:56
